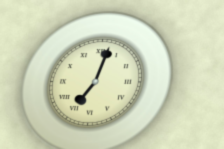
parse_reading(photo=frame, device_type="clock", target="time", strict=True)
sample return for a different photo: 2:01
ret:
7:02
